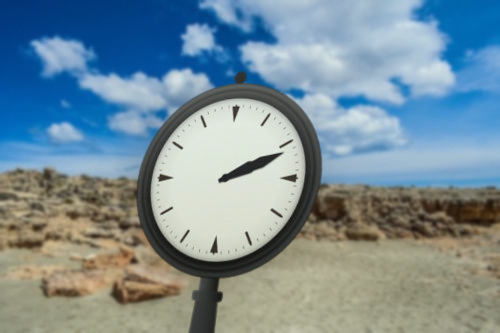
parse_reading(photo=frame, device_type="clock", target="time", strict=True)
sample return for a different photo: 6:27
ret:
2:11
